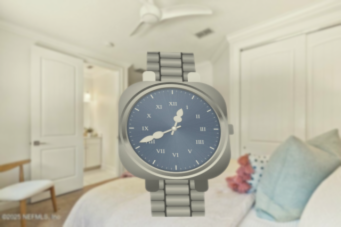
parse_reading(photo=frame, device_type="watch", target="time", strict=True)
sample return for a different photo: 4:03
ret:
12:41
